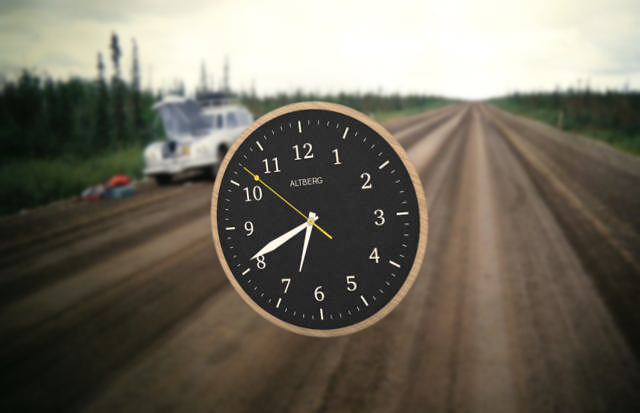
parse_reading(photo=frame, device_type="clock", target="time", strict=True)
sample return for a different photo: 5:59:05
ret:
6:40:52
